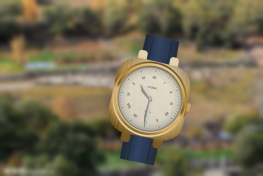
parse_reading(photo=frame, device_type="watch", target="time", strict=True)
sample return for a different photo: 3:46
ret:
10:30
